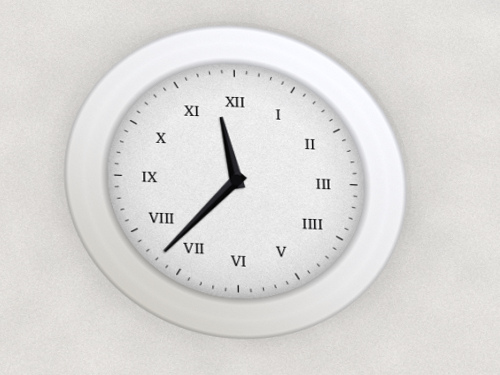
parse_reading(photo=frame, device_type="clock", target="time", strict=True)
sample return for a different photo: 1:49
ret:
11:37
